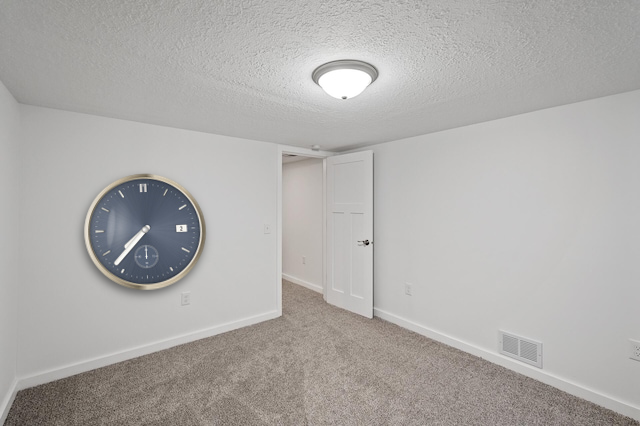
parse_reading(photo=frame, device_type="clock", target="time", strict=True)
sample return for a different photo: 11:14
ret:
7:37
